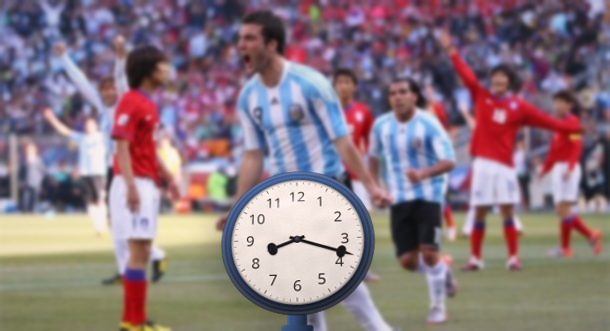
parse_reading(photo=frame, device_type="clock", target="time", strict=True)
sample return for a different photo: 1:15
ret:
8:18
